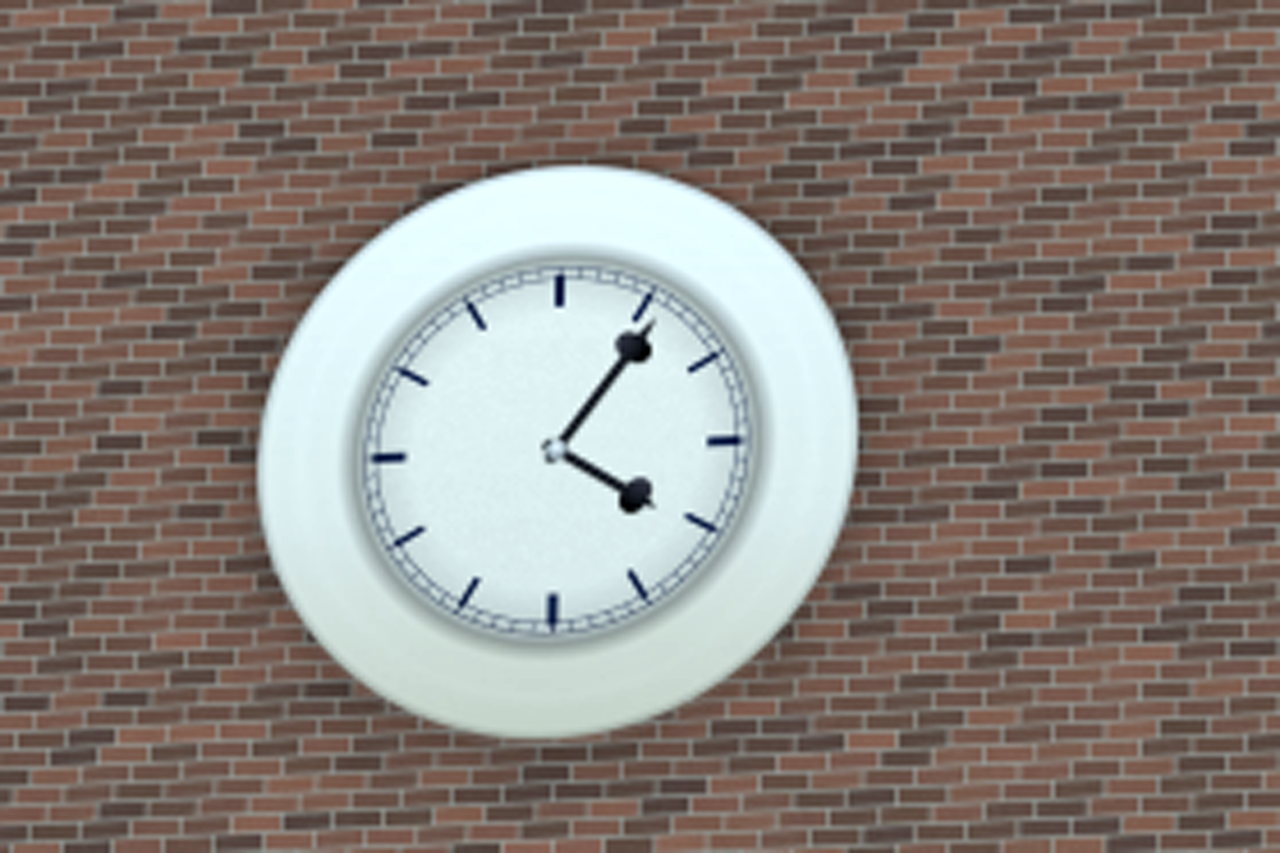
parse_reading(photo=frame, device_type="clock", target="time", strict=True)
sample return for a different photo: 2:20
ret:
4:06
